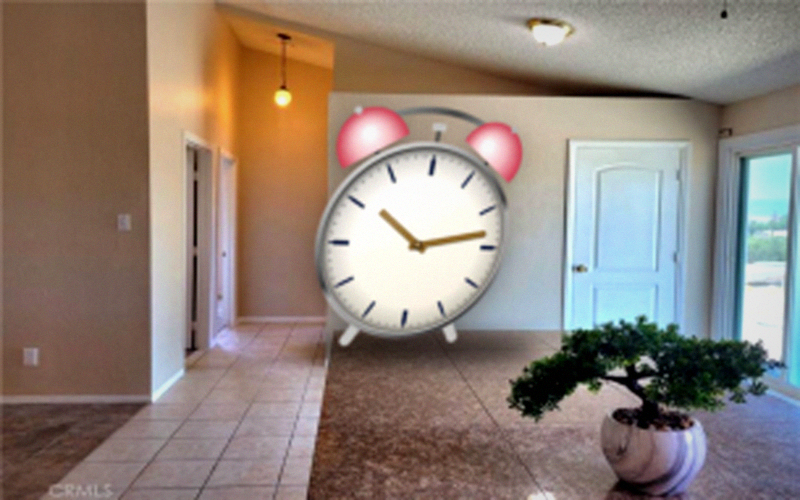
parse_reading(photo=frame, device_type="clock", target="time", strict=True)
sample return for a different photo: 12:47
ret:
10:13
